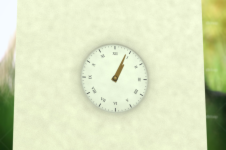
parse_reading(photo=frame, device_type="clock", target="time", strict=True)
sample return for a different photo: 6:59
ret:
1:04
